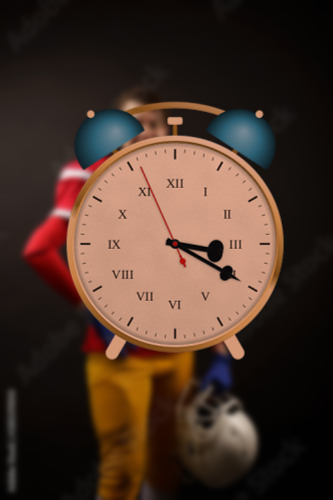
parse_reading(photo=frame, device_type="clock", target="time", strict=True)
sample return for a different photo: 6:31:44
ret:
3:19:56
